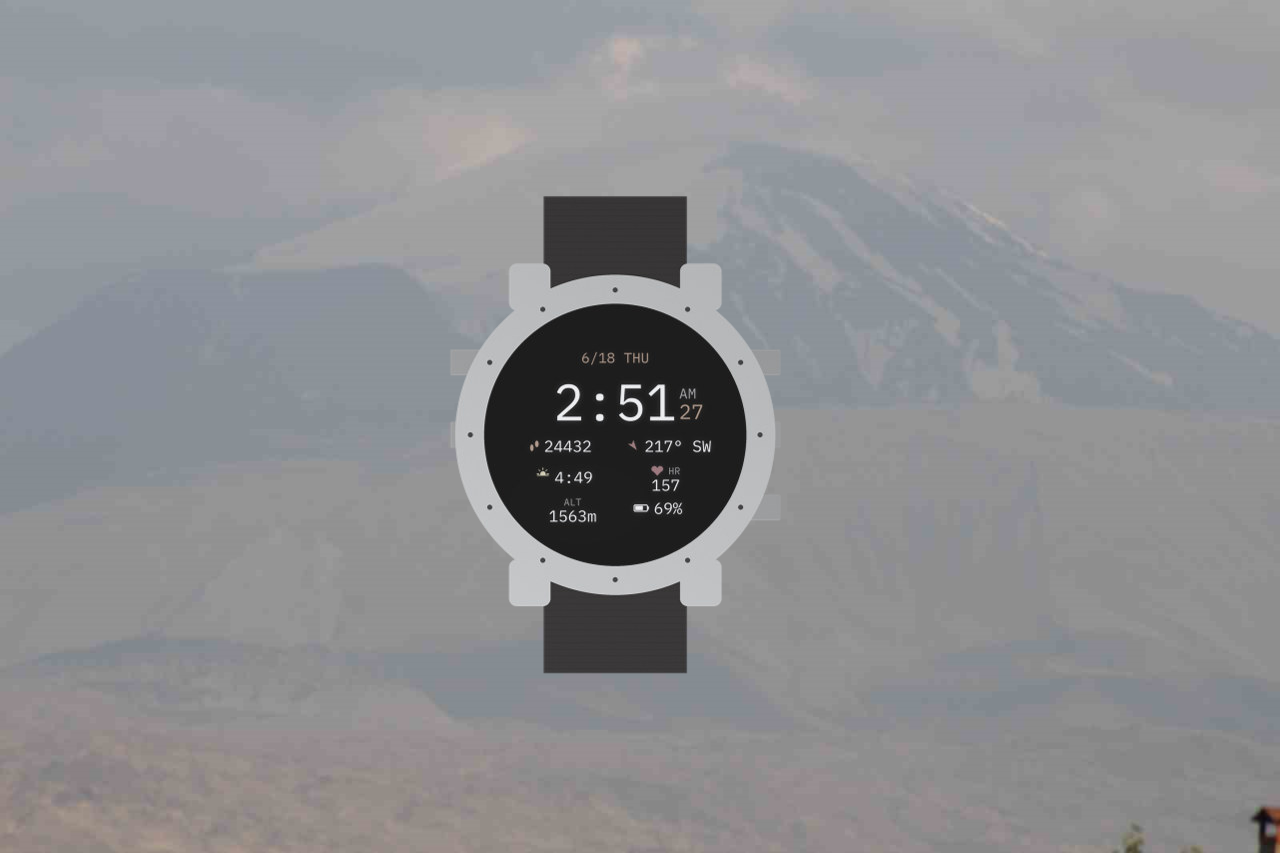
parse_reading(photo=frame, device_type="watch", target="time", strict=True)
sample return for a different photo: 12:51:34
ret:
2:51:27
